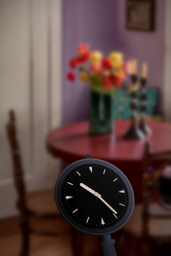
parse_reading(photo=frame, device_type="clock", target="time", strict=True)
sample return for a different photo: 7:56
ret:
10:24
